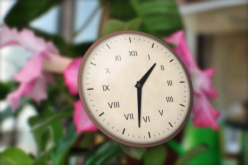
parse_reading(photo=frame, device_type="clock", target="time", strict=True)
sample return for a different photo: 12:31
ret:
1:32
